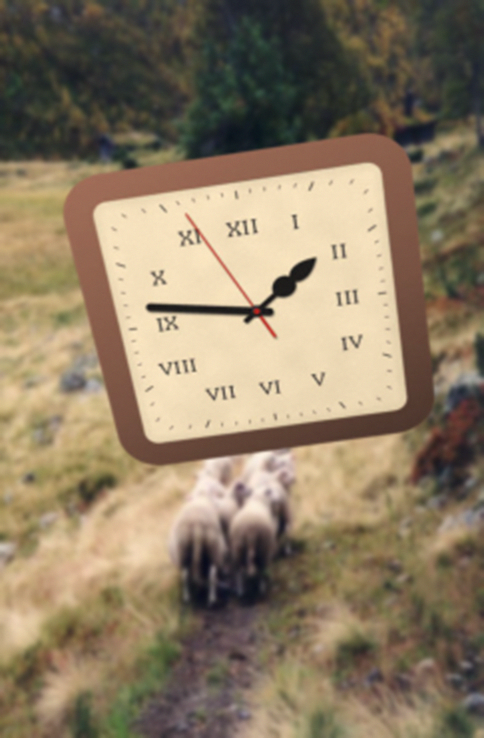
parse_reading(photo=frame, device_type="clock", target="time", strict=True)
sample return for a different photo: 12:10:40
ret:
1:46:56
